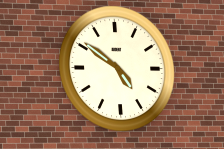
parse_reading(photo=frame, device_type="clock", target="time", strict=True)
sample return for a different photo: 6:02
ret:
4:51
